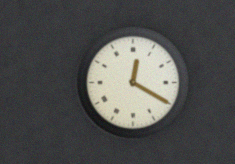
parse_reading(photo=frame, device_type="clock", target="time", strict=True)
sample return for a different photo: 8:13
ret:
12:20
